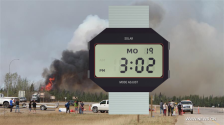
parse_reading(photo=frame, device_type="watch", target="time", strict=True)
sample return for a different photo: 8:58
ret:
3:02
